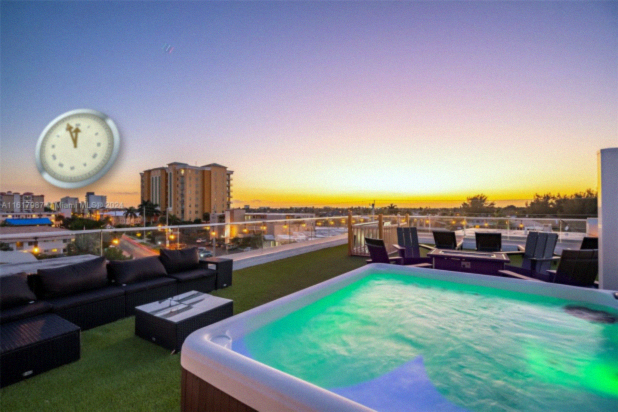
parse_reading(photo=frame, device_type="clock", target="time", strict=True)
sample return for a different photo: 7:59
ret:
11:56
